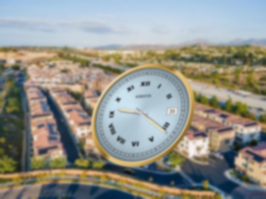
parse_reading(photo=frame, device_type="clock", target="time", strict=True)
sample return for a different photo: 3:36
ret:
9:21
